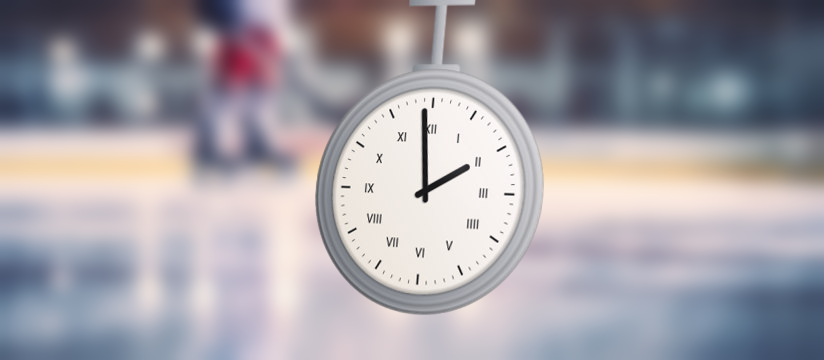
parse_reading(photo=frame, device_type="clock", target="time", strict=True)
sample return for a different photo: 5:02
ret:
1:59
